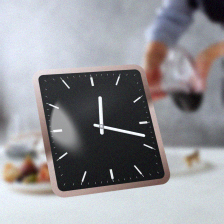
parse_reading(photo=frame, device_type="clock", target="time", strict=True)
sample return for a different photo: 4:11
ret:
12:18
